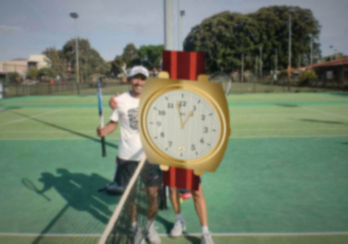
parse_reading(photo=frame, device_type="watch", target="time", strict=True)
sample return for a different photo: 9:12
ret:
12:58
